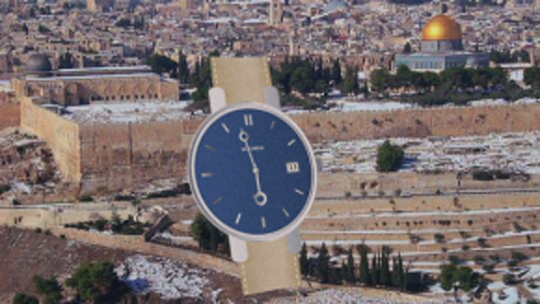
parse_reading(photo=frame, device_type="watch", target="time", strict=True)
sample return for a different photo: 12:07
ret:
5:58
